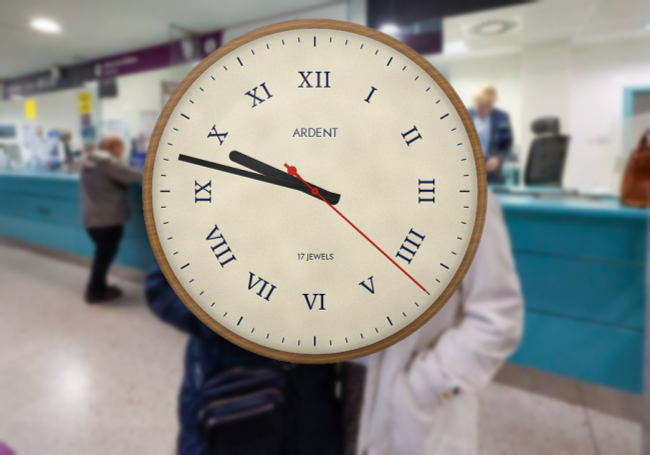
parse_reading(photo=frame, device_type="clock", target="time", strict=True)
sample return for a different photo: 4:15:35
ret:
9:47:22
